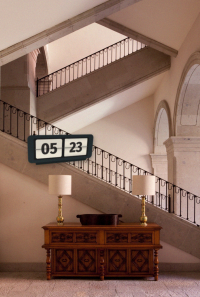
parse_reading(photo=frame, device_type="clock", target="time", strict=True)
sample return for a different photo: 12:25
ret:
5:23
